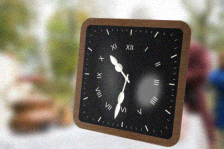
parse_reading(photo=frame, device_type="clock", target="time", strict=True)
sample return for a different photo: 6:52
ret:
10:32
